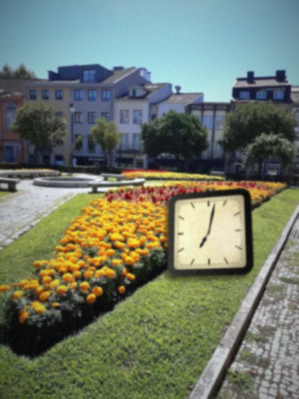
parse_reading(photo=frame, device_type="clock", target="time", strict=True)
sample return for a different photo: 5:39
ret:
7:02
